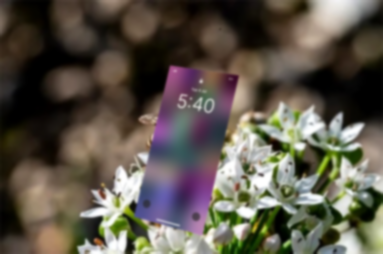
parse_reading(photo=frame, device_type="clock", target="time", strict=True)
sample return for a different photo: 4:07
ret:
5:40
